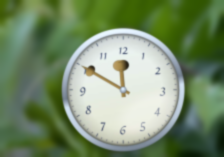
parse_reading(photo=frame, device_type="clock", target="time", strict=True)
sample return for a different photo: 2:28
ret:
11:50
